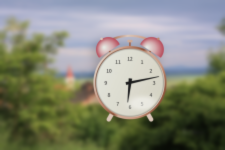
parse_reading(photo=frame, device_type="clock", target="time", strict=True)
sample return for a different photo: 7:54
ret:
6:13
